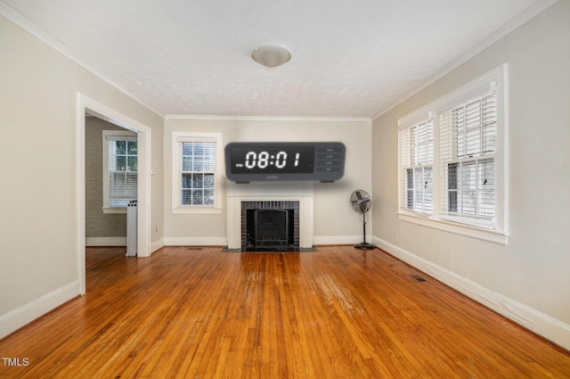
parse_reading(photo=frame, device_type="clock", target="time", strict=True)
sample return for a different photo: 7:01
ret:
8:01
